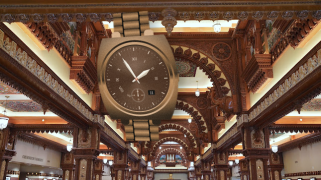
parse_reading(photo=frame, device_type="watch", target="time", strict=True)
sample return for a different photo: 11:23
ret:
1:55
